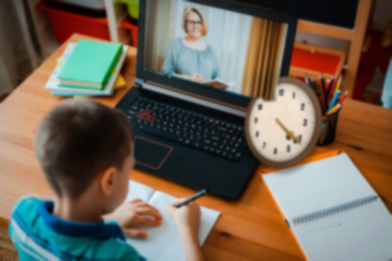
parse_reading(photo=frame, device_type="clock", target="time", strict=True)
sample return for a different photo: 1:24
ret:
4:21
